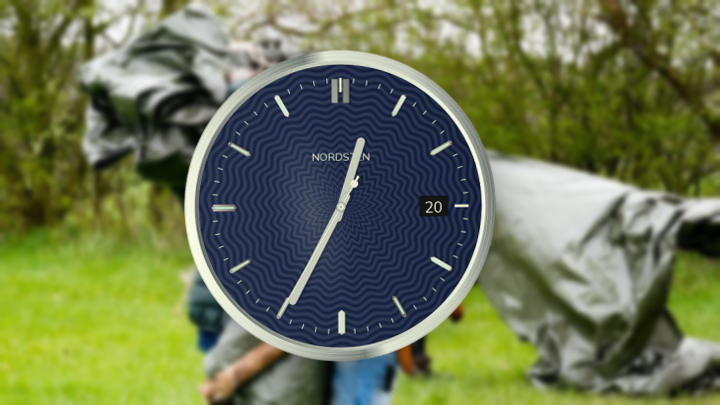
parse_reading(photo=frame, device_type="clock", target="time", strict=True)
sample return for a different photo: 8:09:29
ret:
12:34:35
